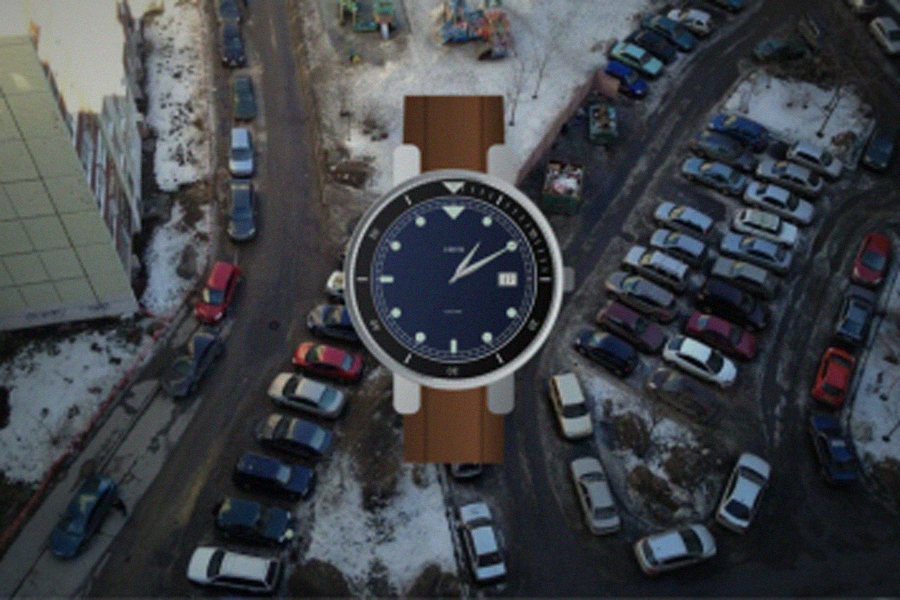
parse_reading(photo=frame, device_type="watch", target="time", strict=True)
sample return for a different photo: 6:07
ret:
1:10
